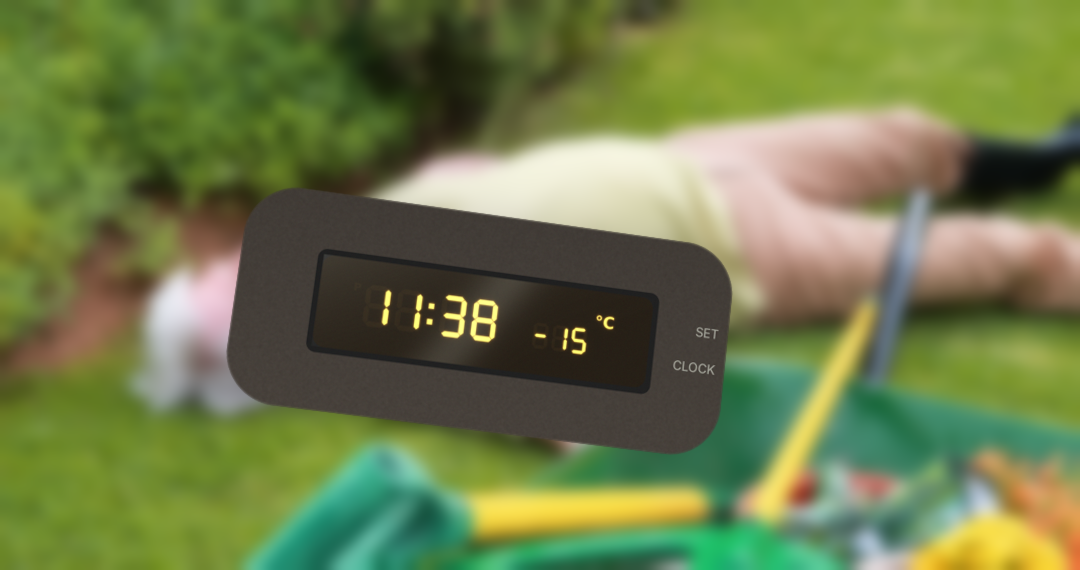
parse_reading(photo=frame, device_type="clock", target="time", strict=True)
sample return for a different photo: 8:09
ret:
11:38
